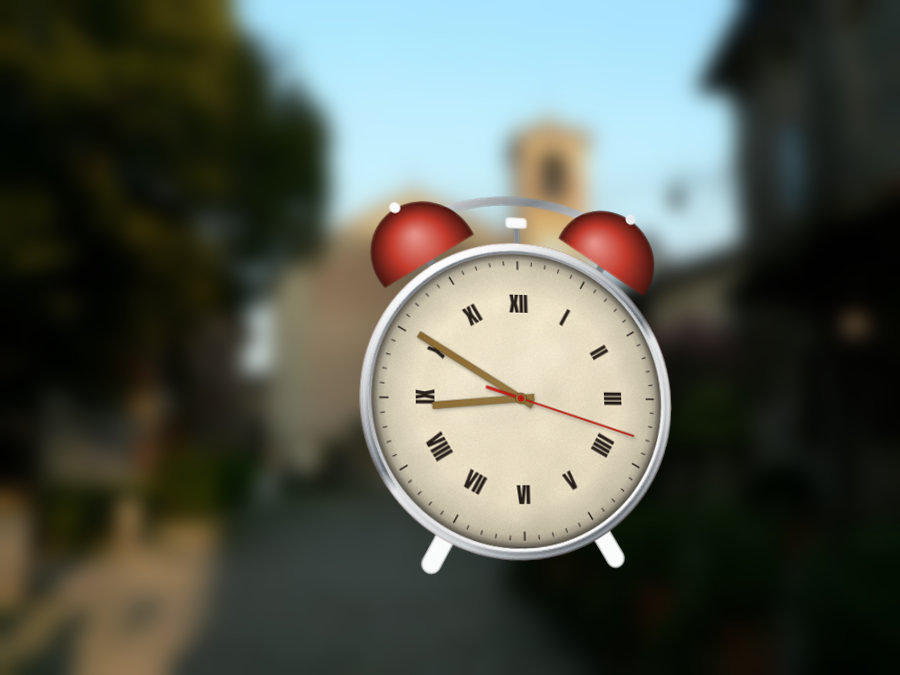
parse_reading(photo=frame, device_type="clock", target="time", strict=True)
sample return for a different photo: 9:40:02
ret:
8:50:18
